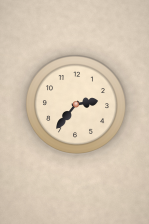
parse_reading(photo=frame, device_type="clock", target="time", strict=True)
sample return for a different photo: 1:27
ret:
2:36
